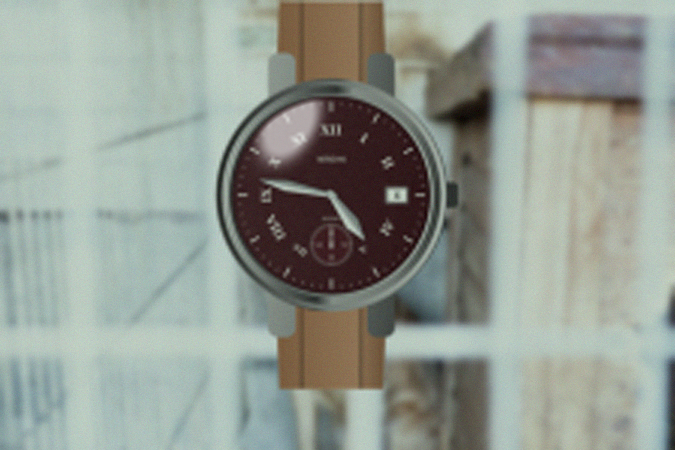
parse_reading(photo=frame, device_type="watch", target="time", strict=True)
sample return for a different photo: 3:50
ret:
4:47
